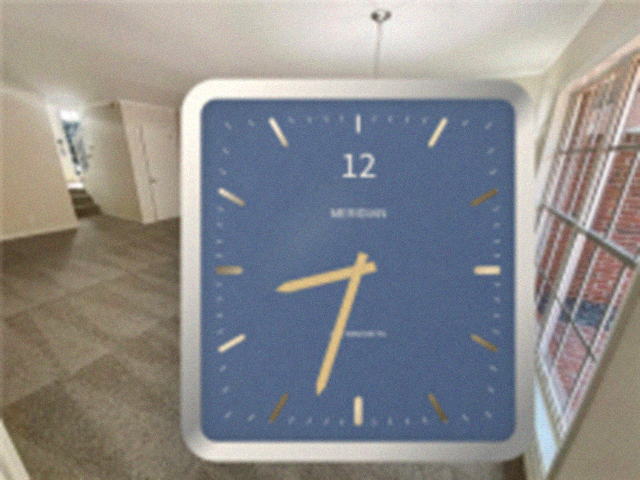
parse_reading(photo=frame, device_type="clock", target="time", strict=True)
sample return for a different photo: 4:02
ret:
8:33
